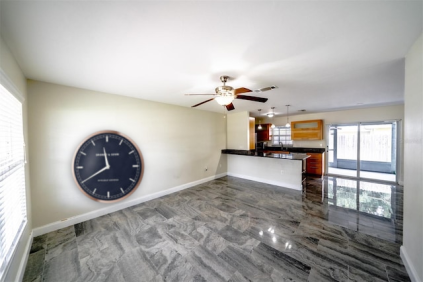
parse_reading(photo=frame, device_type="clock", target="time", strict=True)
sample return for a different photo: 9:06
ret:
11:40
